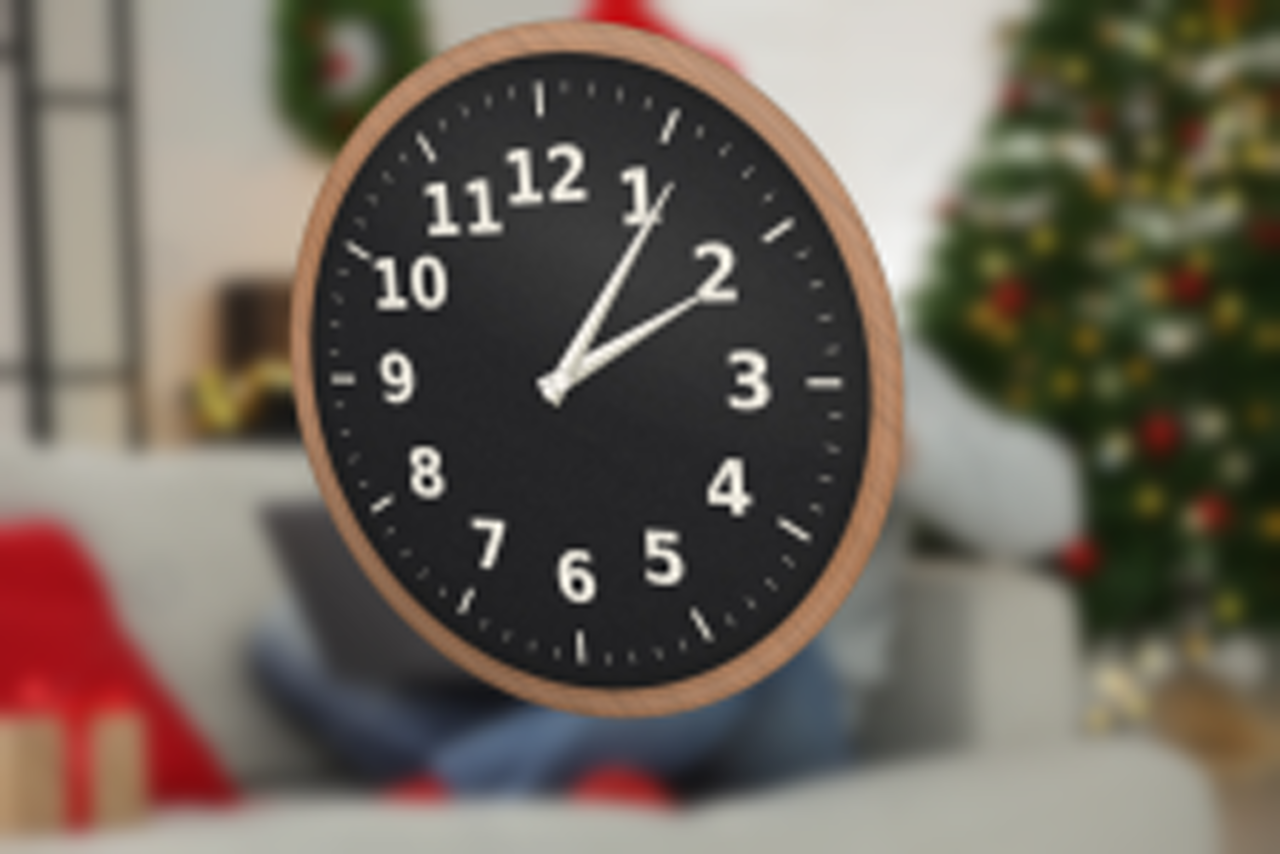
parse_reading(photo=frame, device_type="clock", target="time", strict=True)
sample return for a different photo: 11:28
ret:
2:06
